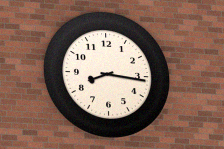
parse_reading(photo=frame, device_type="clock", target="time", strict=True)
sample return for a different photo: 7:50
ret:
8:16
